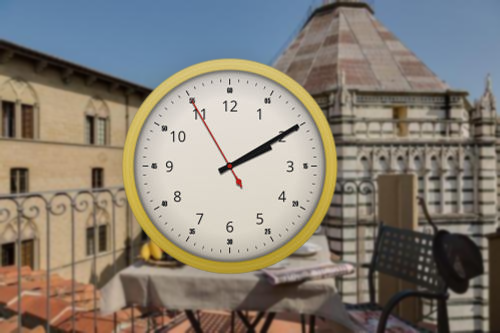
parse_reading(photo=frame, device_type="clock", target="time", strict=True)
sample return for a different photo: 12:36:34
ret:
2:09:55
